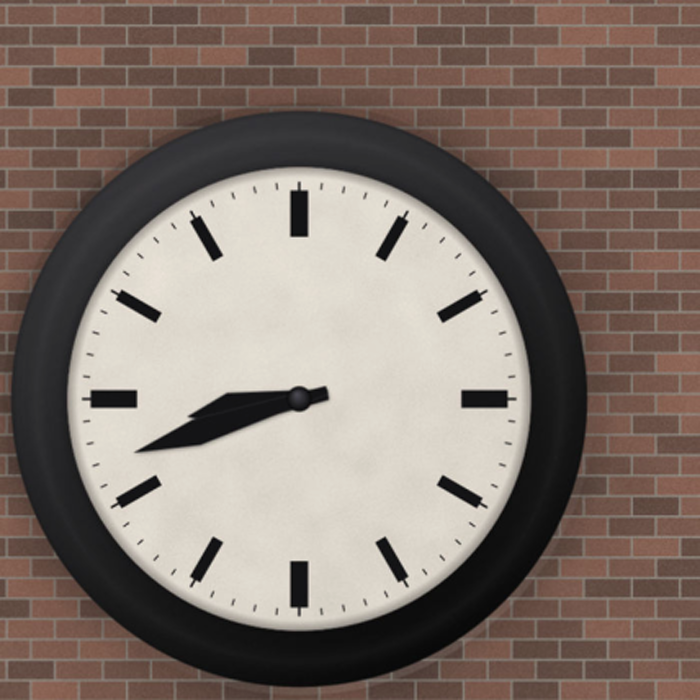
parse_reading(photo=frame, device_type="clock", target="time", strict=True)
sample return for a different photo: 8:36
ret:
8:42
